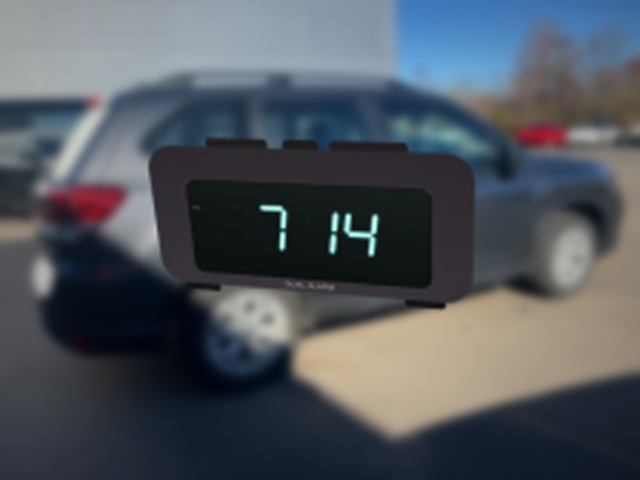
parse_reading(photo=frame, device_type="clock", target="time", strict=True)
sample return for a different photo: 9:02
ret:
7:14
